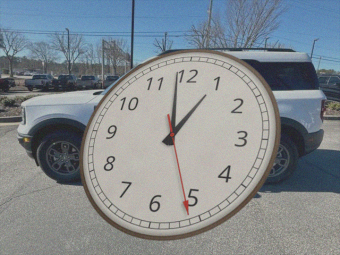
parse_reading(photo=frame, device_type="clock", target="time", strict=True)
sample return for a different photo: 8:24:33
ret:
12:58:26
